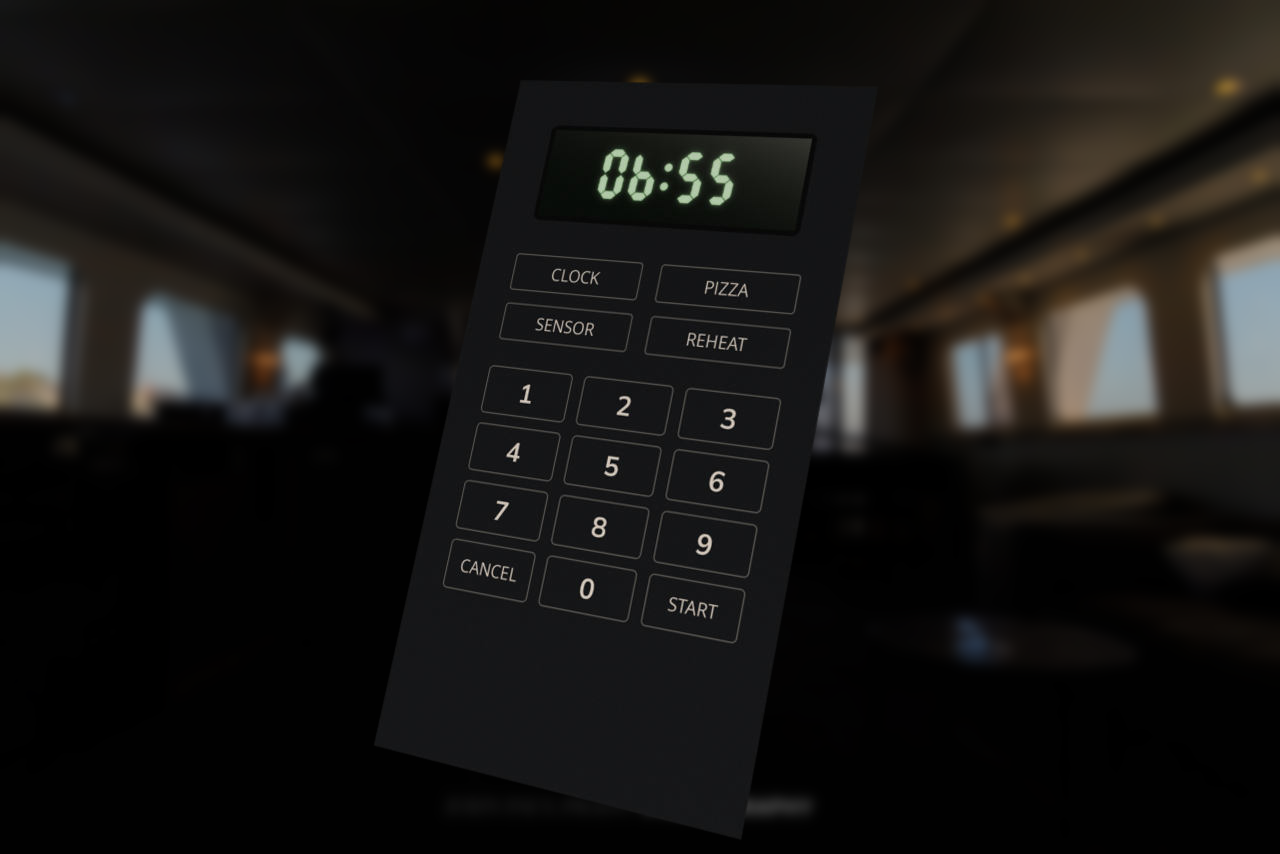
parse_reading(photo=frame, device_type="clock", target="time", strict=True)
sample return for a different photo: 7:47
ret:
6:55
